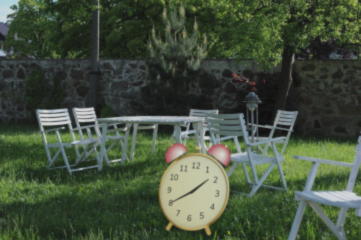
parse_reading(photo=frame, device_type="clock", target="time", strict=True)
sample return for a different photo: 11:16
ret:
1:40
